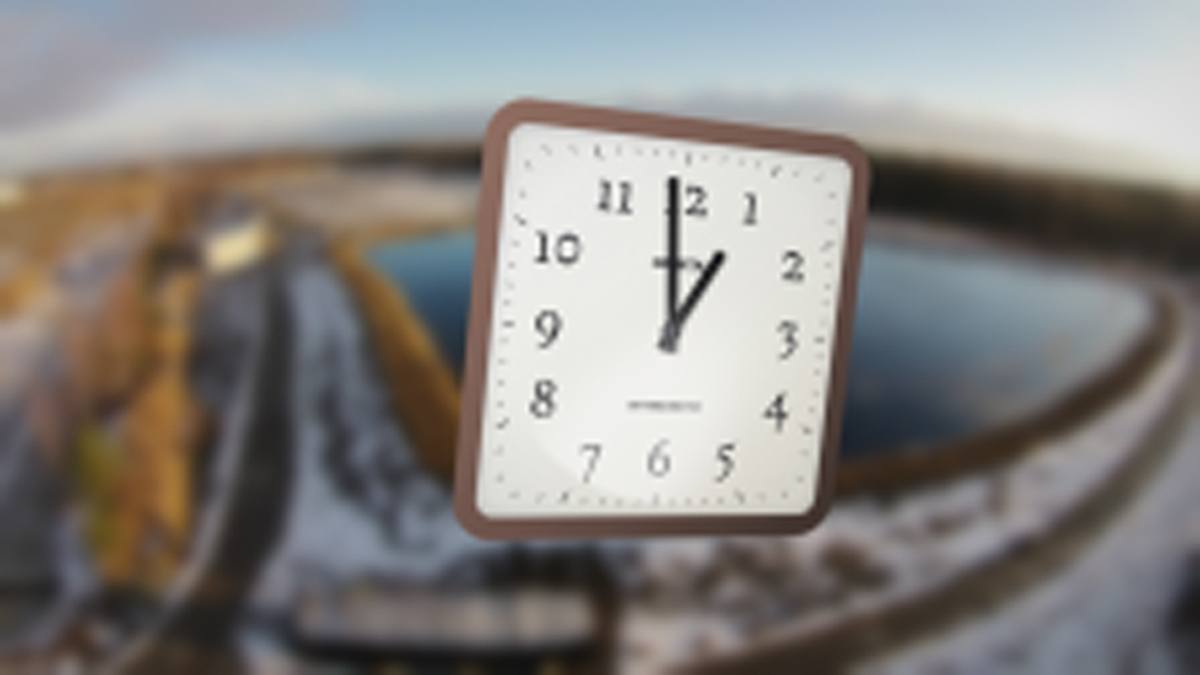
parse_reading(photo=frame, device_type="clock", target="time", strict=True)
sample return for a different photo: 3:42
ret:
12:59
